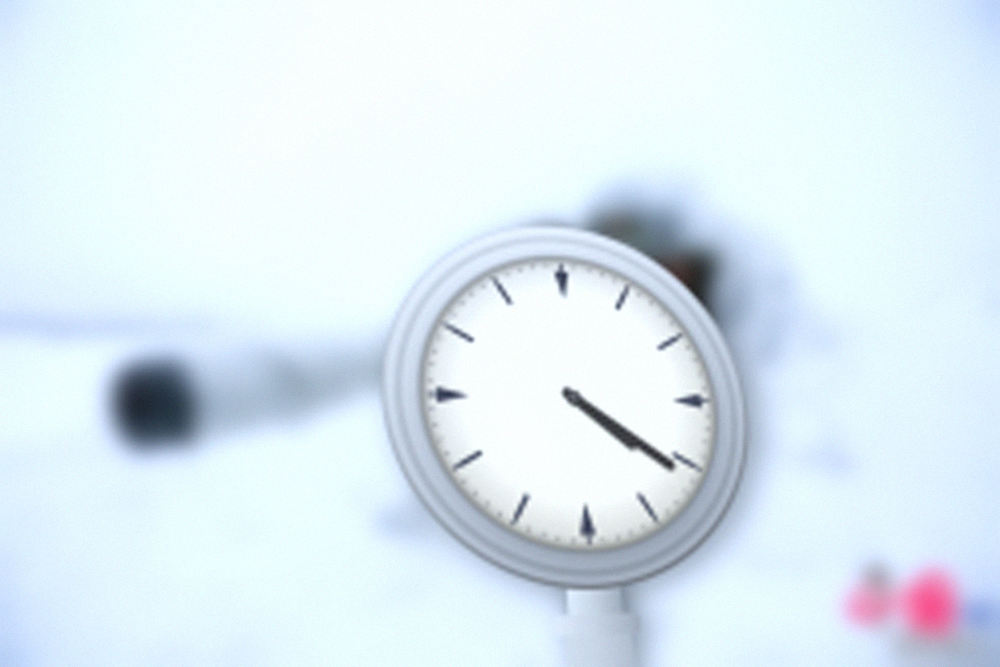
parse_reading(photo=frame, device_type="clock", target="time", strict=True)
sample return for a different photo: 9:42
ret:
4:21
